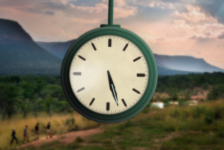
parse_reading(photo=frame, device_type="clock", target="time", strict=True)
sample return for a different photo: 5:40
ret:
5:27
